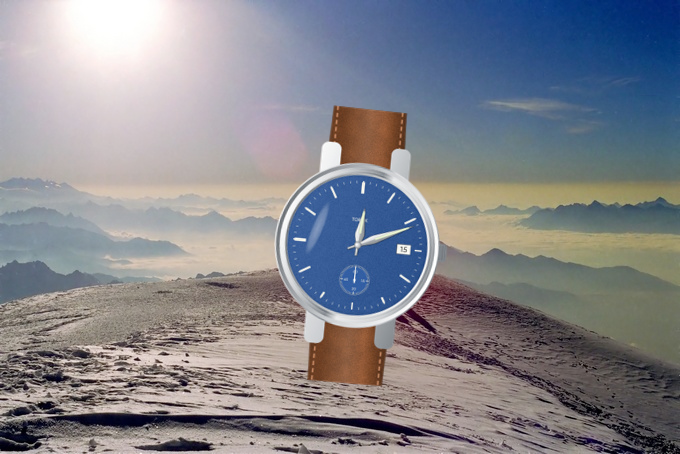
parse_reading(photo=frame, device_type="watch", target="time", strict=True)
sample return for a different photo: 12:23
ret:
12:11
